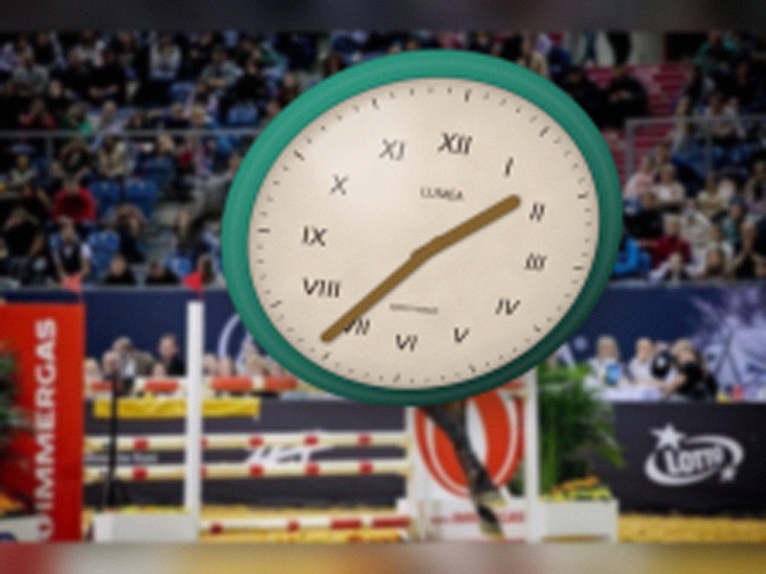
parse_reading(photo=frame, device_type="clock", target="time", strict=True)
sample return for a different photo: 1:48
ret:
1:36
